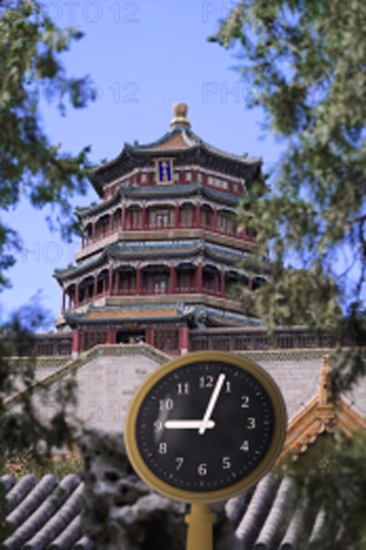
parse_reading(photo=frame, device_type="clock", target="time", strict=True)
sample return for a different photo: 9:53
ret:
9:03
